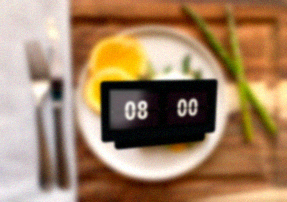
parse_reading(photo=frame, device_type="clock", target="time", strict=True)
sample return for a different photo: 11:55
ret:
8:00
